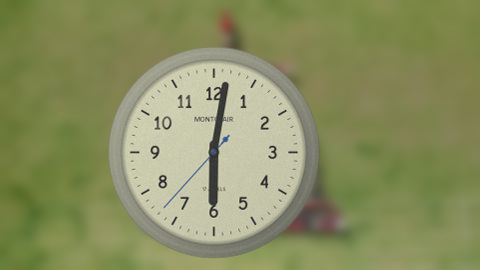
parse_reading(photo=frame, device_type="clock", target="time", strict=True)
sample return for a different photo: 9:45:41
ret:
6:01:37
